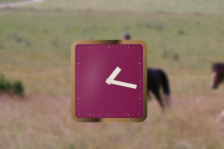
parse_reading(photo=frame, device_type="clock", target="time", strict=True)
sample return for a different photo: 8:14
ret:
1:17
